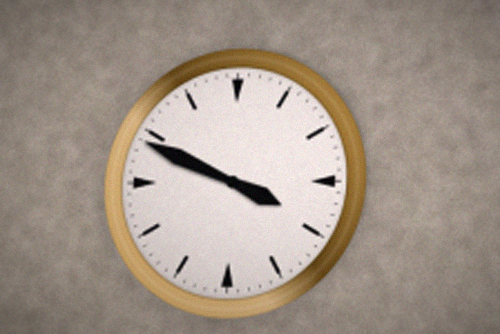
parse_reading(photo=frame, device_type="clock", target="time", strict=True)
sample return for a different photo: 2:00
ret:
3:49
